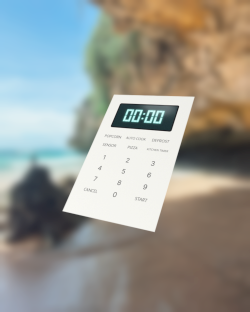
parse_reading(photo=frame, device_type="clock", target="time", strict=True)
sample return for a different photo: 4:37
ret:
0:00
